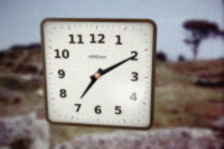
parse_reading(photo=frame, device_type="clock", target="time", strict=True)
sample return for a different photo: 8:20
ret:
7:10
